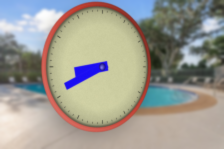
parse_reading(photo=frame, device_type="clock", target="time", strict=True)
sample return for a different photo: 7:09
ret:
8:41
